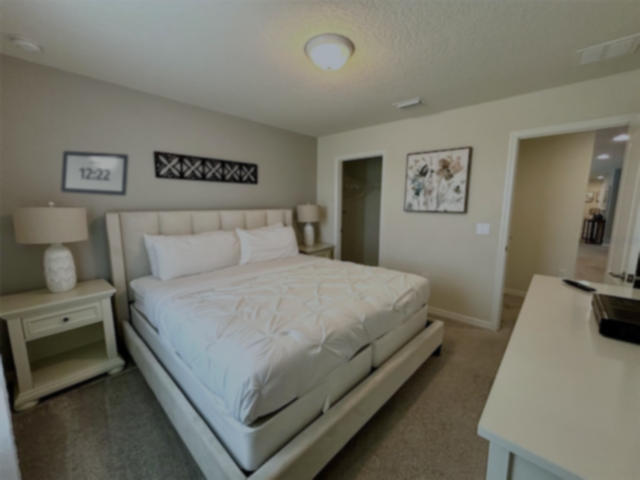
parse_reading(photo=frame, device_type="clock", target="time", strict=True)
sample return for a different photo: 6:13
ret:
12:22
